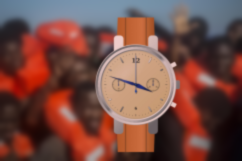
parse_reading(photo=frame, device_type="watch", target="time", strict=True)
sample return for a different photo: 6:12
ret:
3:48
